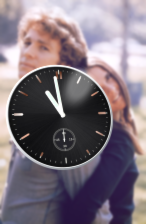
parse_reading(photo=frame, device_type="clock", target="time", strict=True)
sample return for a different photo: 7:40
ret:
10:59
